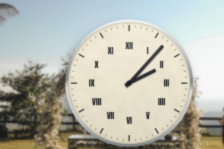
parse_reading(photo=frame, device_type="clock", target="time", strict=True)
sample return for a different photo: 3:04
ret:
2:07
